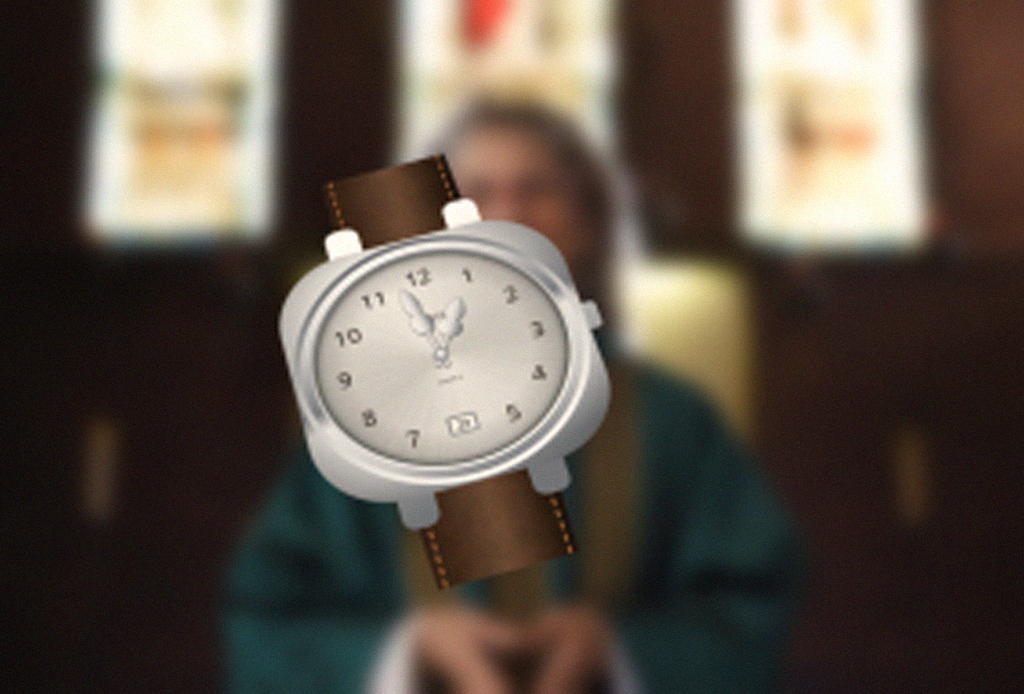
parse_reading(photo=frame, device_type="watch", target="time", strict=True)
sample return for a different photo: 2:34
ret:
12:58
